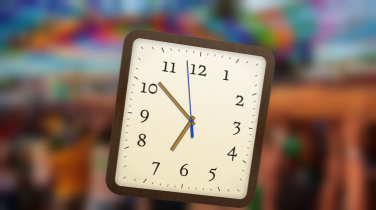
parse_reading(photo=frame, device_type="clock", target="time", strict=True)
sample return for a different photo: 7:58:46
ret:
6:51:58
